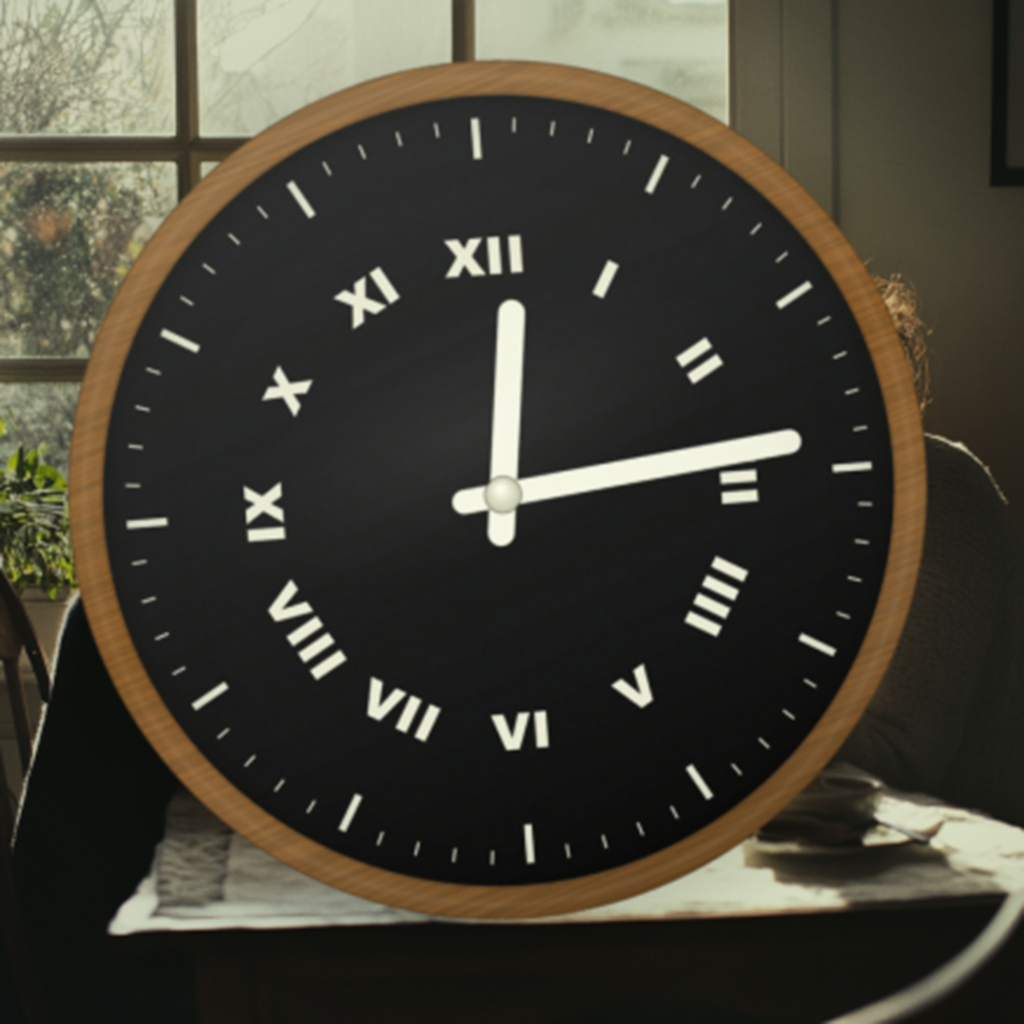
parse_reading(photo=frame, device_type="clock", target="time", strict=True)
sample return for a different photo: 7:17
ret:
12:14
